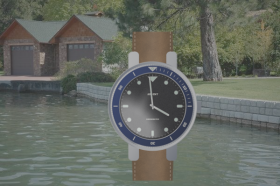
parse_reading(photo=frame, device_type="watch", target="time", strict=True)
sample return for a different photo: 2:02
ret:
3:59
